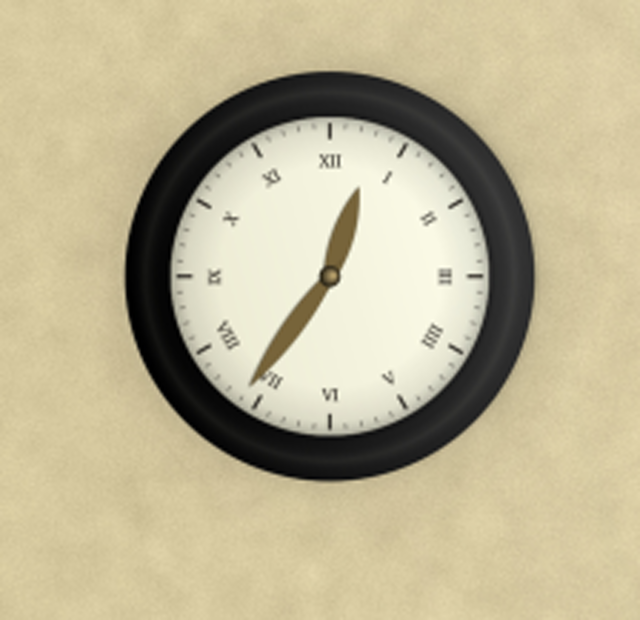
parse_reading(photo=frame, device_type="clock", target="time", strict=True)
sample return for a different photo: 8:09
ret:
12:36
